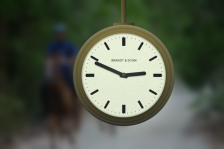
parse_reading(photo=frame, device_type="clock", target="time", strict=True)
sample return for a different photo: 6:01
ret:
2:49
